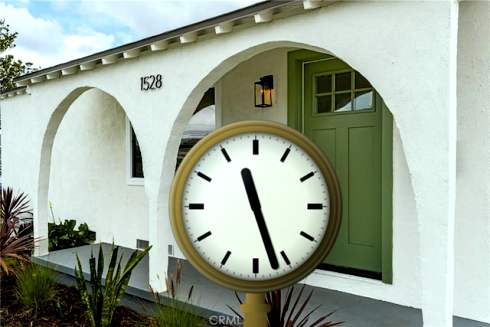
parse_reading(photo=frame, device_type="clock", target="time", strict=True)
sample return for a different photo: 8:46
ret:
11:27
